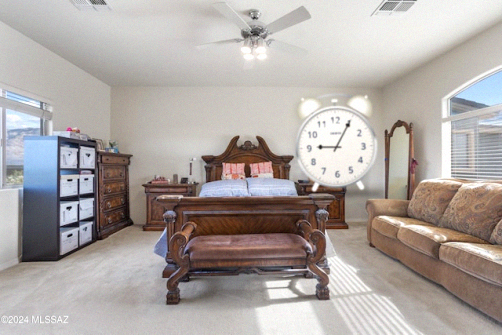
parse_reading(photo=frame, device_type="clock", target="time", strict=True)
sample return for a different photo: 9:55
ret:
9:05
